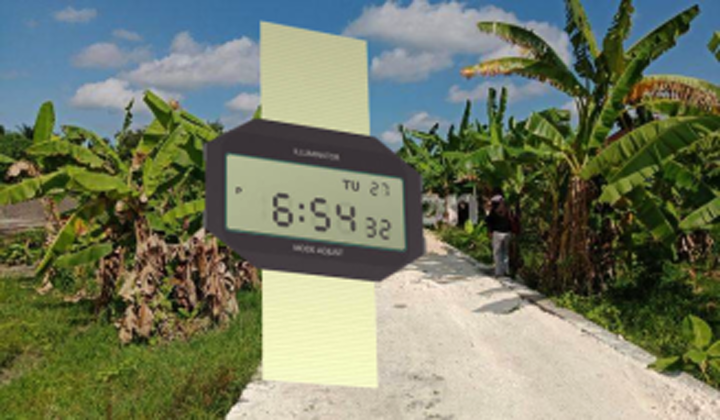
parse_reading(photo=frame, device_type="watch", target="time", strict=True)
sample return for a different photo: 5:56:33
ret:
6:54:32
